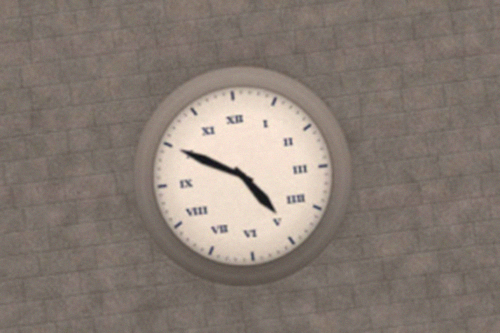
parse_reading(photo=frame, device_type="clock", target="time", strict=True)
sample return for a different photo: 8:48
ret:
4:50
